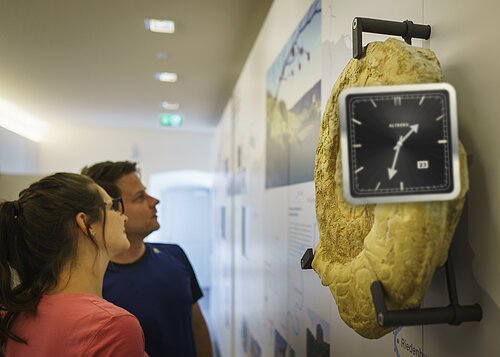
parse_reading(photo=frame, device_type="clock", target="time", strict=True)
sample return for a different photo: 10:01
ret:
1:33
